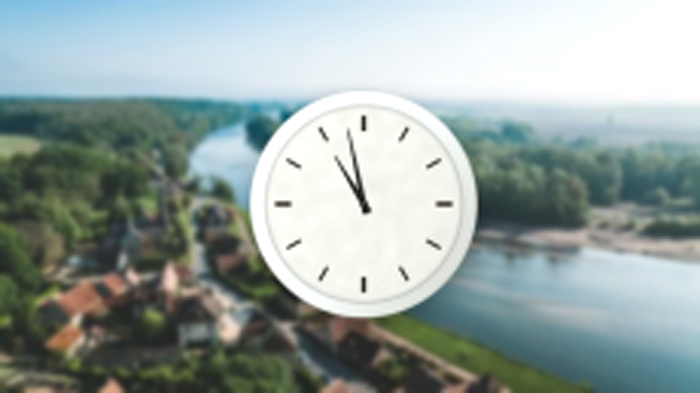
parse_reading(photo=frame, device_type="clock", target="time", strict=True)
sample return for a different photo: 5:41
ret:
10:58
